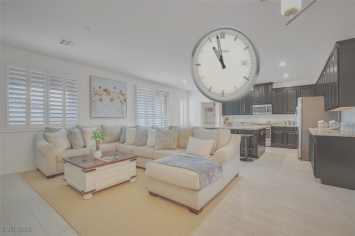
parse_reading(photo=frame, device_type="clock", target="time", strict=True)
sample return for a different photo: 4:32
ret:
10:58
